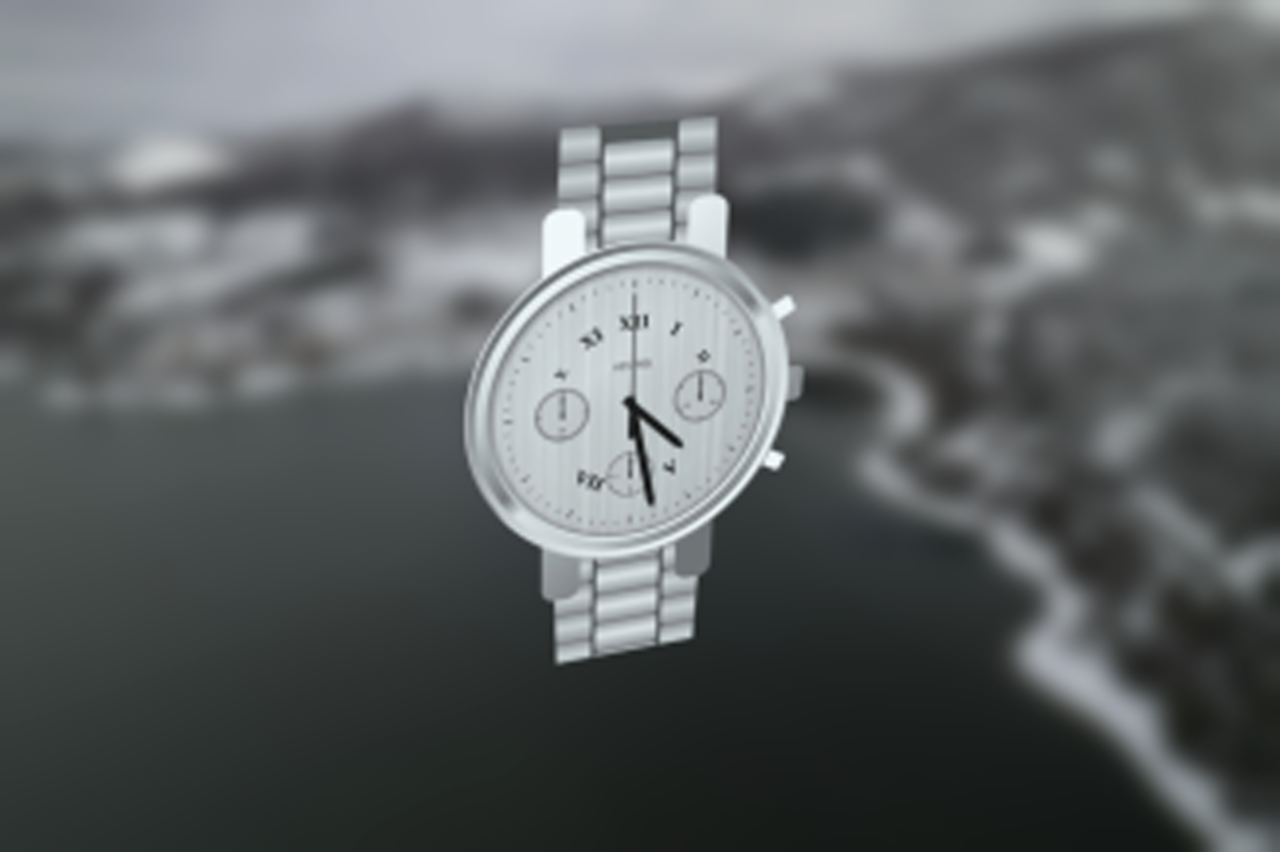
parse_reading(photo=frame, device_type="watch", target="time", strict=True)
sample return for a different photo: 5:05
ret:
4:28
